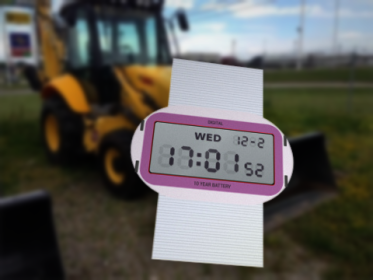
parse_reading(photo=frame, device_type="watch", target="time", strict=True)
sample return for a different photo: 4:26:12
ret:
17:01:52
